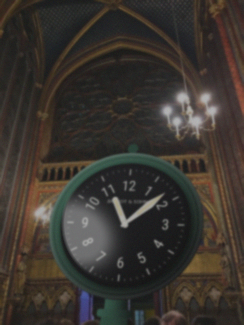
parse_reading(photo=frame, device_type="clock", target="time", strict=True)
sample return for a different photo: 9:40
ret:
11:08
